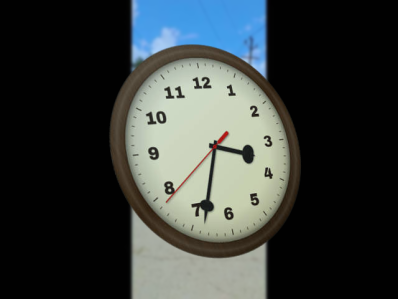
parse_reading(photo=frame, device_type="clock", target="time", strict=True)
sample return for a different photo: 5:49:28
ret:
3:33:39
